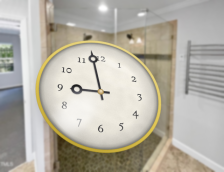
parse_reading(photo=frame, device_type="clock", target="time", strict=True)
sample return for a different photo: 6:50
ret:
8:58
